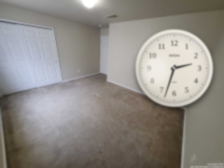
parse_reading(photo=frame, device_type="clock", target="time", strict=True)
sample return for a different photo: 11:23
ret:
2:33
